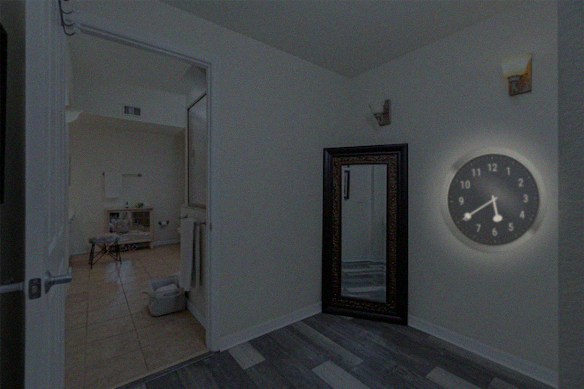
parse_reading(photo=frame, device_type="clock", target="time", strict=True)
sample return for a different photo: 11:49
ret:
5:40
